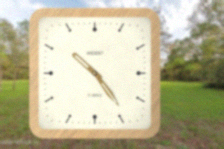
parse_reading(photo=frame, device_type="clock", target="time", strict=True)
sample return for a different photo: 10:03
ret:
10:24
